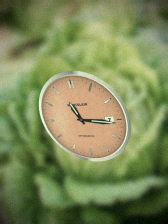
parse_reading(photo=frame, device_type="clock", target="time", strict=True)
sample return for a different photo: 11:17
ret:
11:16
